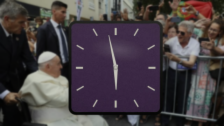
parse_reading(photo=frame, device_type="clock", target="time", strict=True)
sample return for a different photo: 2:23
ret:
5:58
